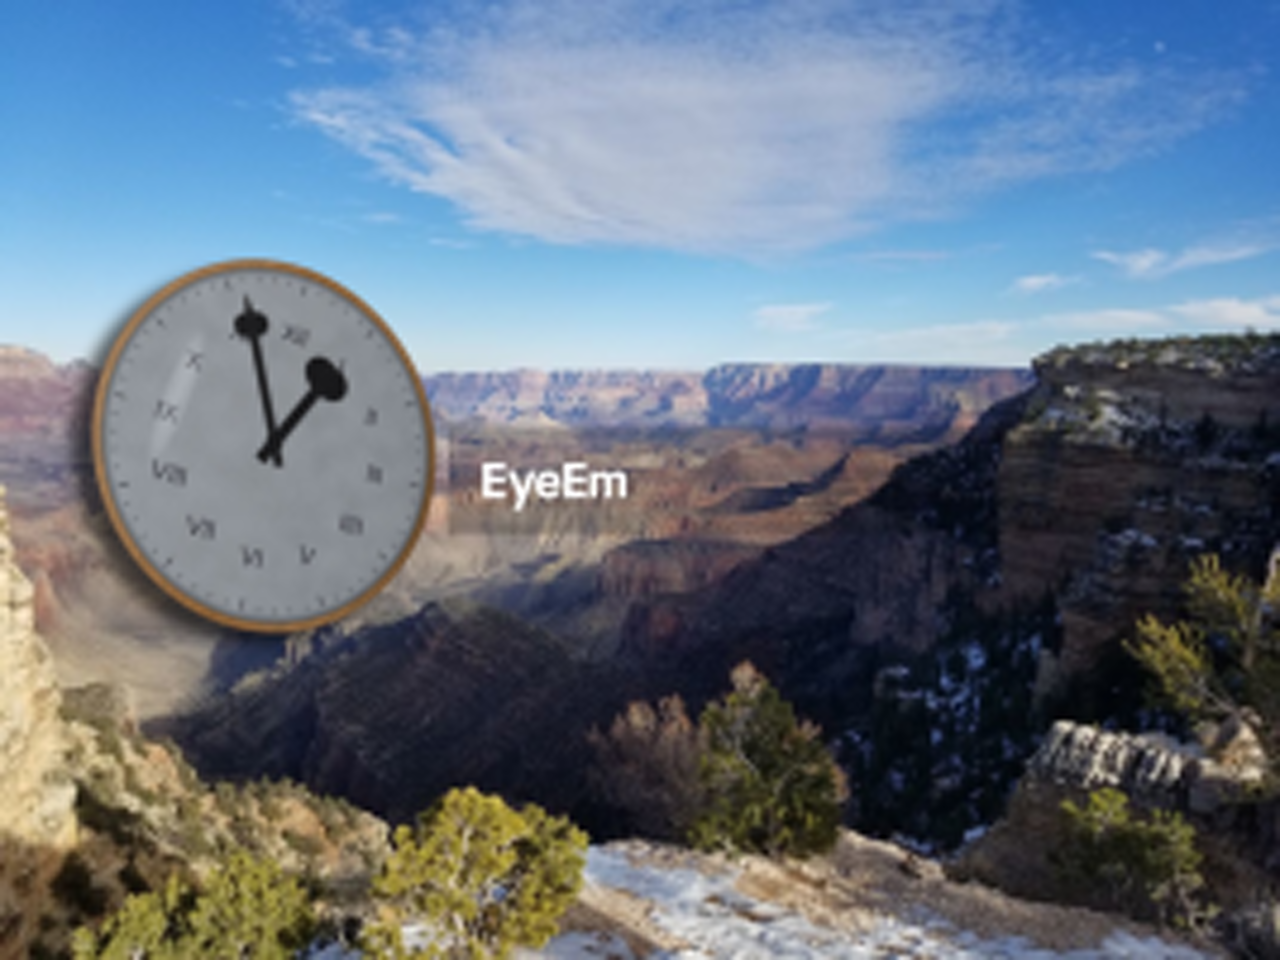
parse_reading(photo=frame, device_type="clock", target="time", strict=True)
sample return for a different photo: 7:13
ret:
12:56
